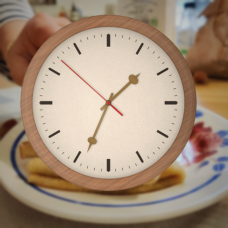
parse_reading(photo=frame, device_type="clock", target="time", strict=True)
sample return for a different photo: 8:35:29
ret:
1:33:52
